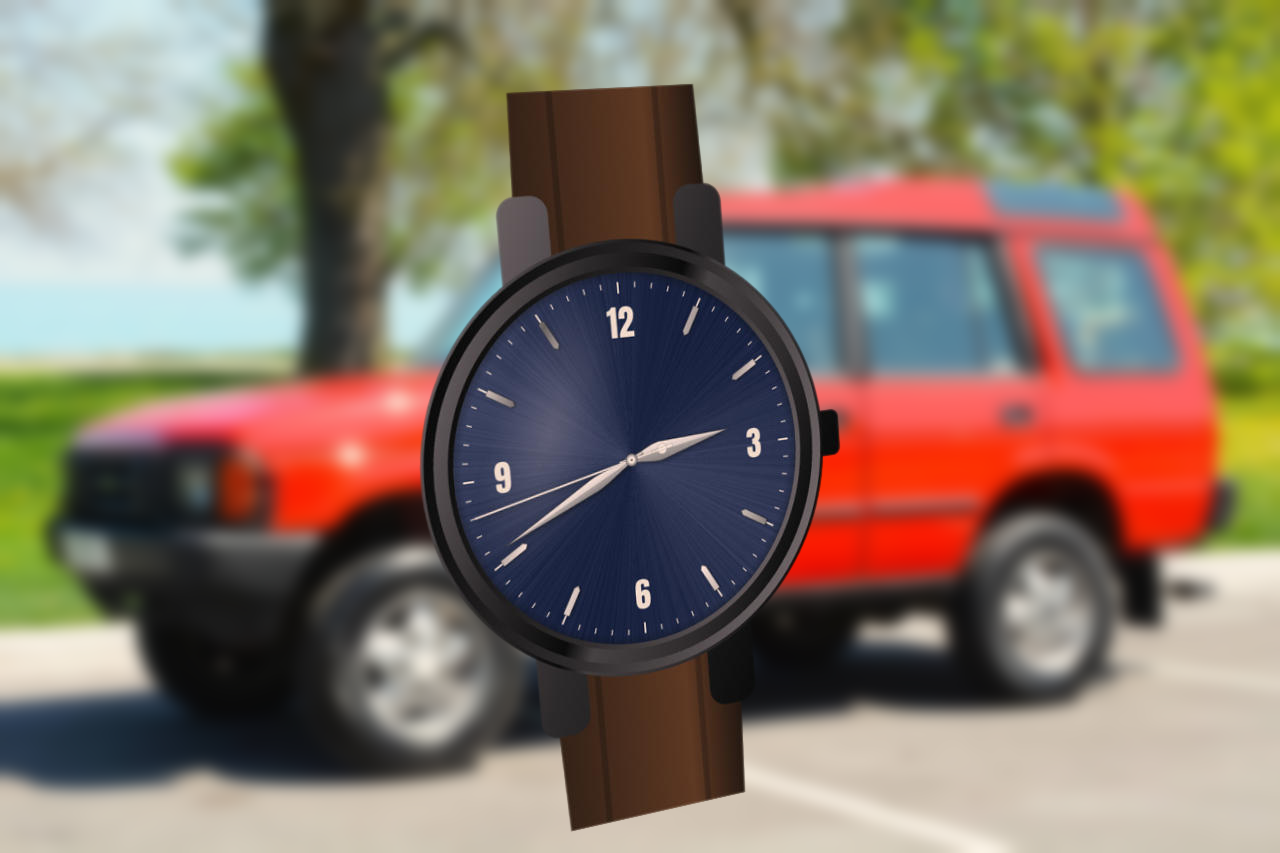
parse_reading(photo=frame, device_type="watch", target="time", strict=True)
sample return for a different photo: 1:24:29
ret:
2:40:43
